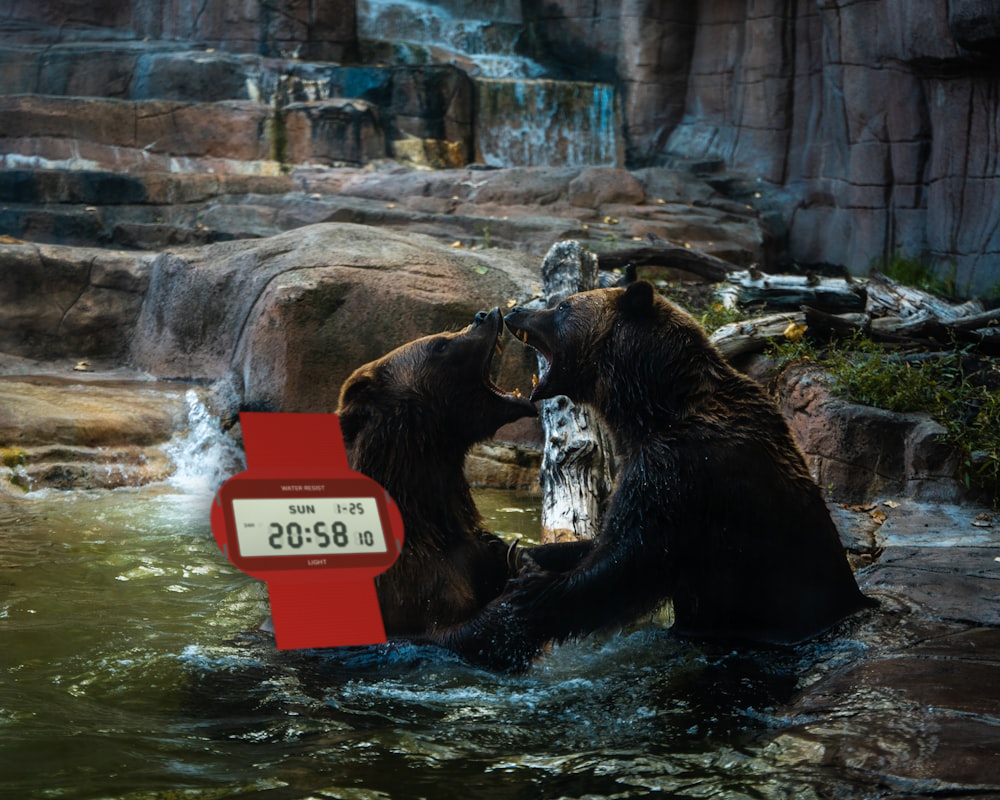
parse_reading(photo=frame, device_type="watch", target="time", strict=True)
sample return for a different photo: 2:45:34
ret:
20:58:10
